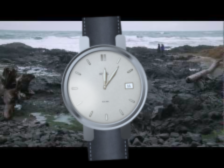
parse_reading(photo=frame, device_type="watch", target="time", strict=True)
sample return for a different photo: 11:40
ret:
12:06
